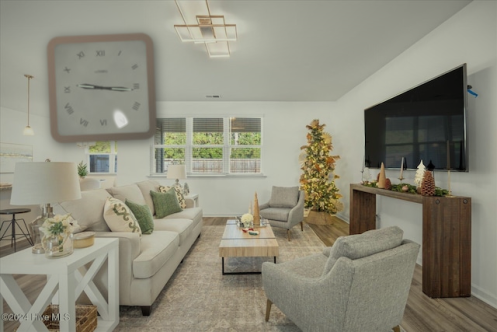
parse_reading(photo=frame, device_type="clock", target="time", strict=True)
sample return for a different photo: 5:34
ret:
9:16
